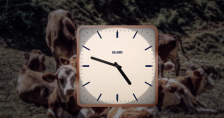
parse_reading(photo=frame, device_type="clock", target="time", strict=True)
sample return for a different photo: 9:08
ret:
4:48
